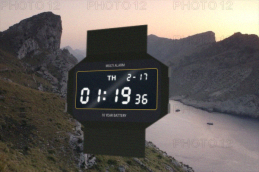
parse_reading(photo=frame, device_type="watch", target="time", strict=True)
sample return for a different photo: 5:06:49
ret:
1:19:36
